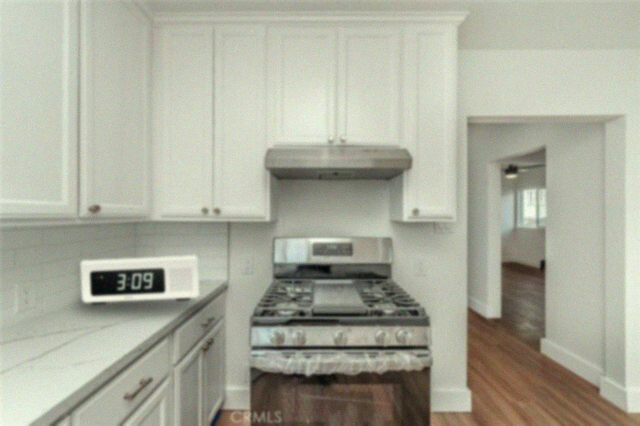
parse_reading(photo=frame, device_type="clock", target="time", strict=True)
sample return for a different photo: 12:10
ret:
3:09
